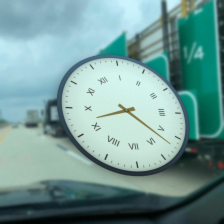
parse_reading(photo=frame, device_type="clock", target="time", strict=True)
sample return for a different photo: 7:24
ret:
9:27
